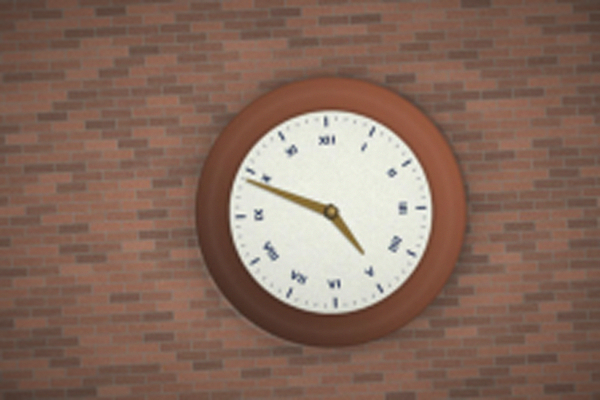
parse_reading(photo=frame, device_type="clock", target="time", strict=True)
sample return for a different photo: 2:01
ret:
4:49
